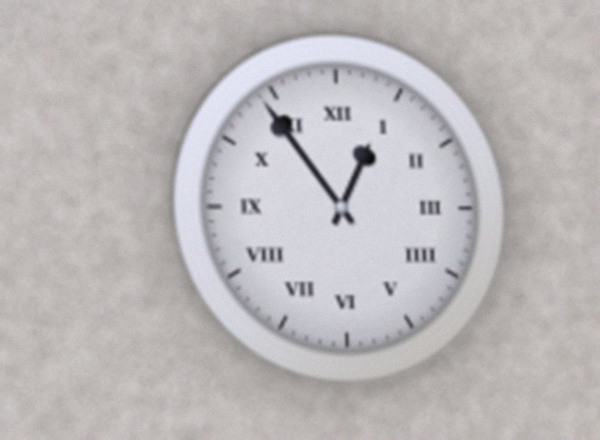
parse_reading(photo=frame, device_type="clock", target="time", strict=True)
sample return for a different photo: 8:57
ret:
12:54
